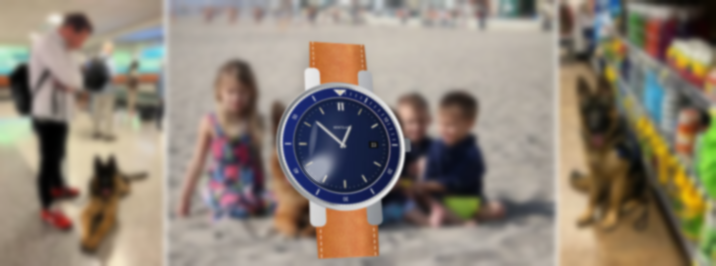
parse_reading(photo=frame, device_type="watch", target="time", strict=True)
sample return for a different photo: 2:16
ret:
12:52
